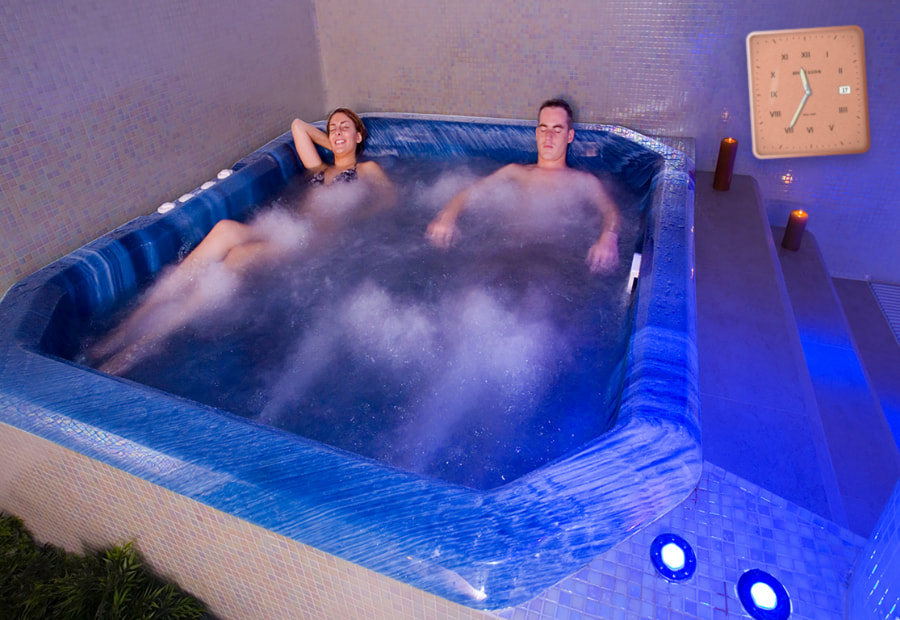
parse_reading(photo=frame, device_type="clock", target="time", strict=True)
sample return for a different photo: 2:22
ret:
11:35
